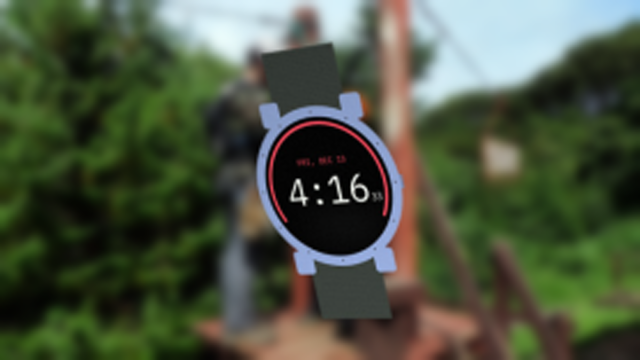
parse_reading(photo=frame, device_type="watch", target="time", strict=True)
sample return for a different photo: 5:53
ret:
4:16
